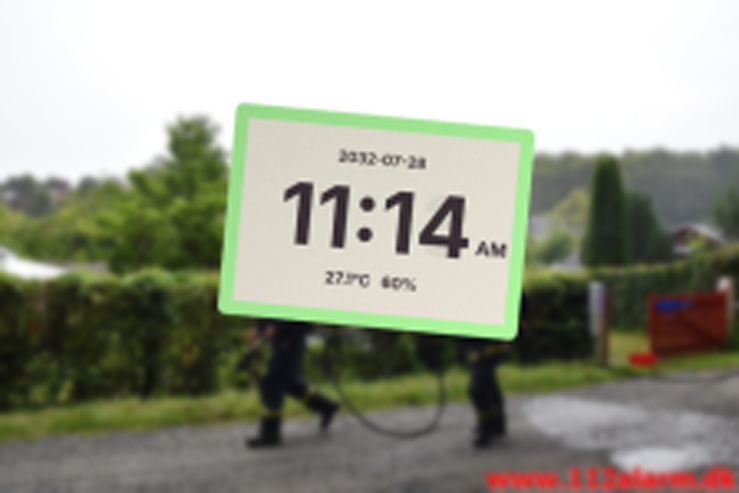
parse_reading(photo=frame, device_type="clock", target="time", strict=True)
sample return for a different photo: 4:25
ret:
11:14
